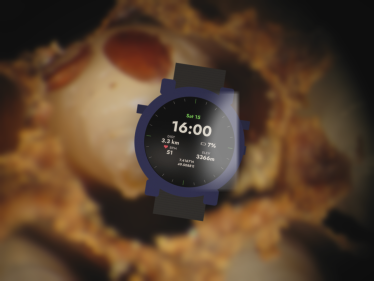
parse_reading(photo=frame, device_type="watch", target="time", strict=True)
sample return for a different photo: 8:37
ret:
16:00
